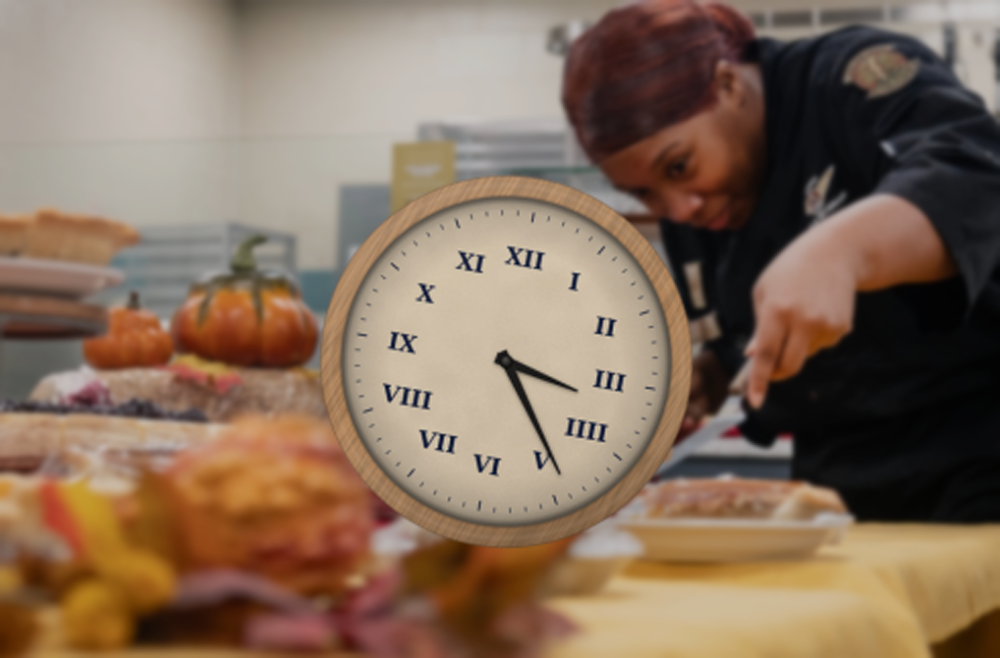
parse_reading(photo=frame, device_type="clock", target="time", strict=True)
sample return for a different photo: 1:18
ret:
3:24
